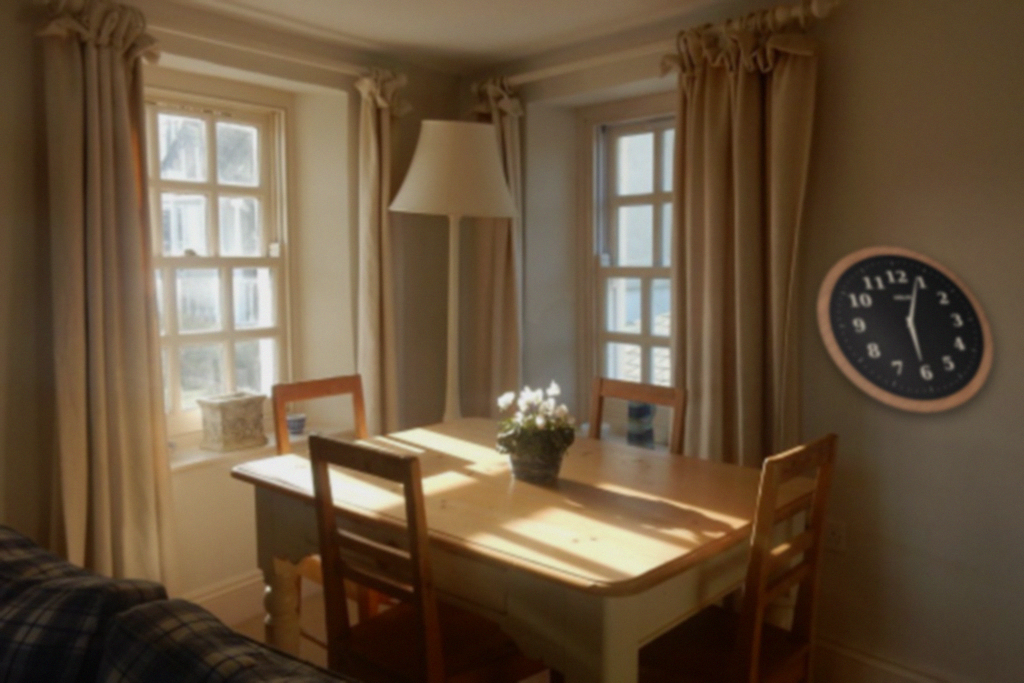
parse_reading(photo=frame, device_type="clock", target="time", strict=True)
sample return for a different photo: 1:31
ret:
6:04
